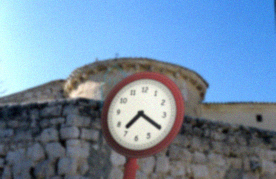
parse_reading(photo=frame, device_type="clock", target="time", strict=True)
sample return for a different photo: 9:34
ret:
7:20
